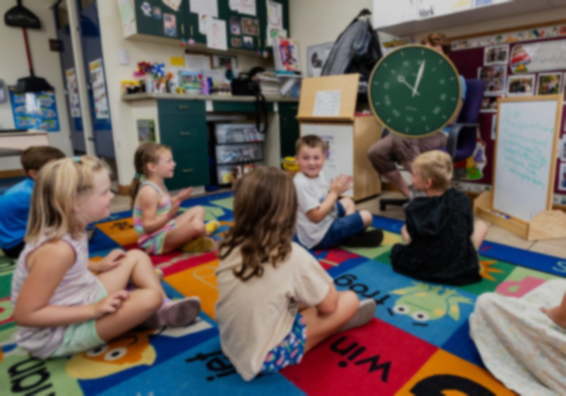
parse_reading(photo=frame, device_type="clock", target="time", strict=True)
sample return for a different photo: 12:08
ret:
10:01
